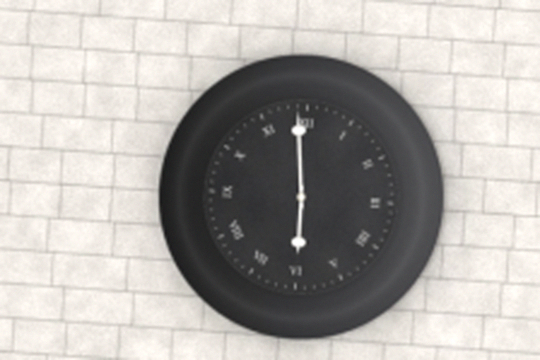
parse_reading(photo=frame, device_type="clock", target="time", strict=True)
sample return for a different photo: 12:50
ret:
5:59
